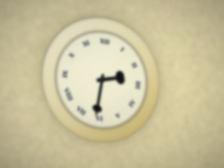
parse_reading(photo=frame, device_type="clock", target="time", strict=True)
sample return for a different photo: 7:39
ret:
2:31
